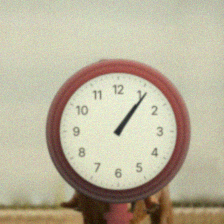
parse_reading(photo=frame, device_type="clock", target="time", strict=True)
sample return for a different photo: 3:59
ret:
1:06
